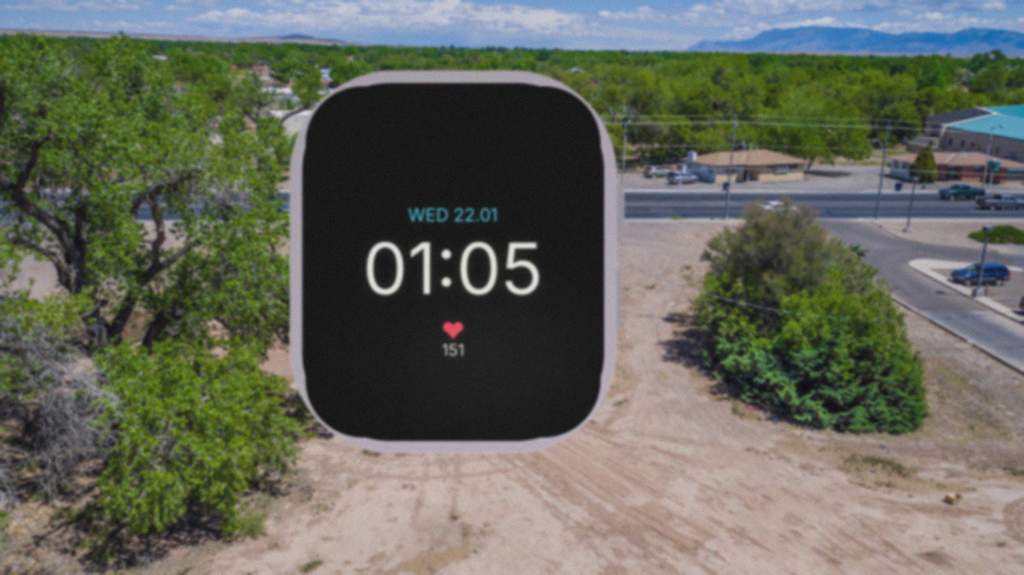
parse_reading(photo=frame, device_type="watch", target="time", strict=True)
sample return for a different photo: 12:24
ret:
1:05
